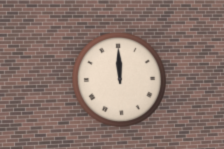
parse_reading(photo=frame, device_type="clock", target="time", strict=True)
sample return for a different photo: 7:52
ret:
12:00
